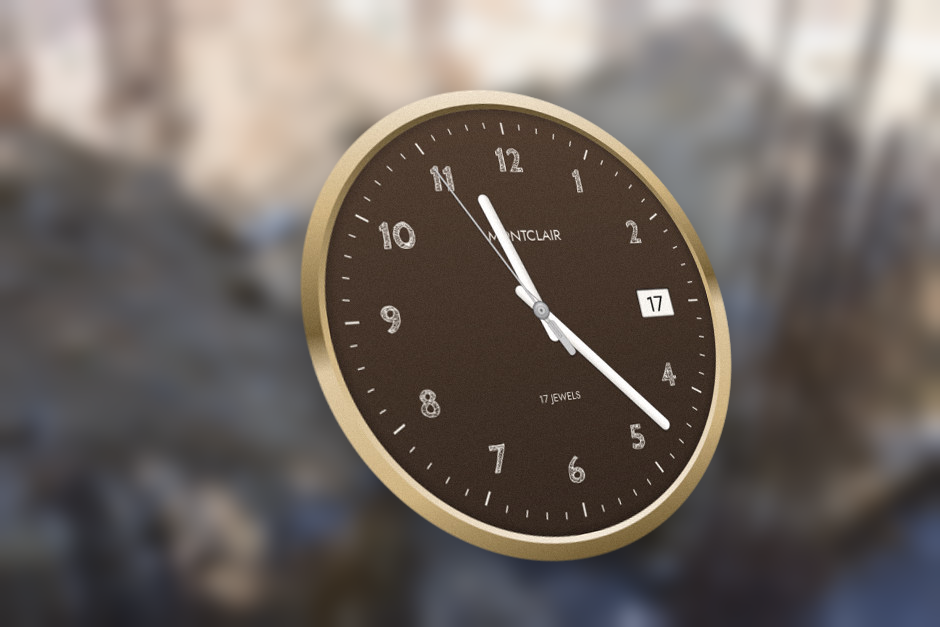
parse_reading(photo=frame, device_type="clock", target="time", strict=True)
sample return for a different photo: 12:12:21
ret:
11:22:55
